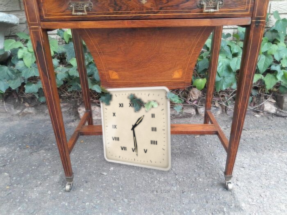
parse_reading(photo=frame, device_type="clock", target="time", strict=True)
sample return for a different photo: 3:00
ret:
1:29
